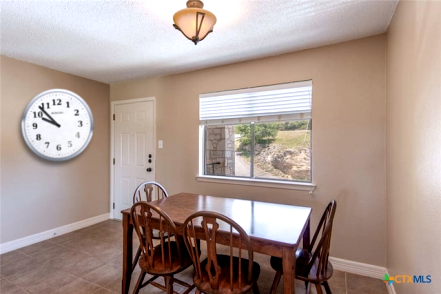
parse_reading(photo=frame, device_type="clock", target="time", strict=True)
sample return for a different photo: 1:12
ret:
9:53
